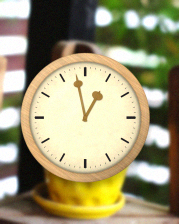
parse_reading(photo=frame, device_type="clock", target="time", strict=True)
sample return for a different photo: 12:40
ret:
12:58
